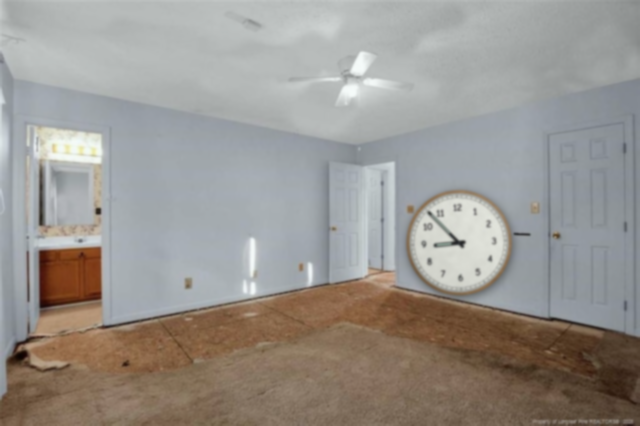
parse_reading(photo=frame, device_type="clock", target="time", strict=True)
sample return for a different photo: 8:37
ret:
8:53
